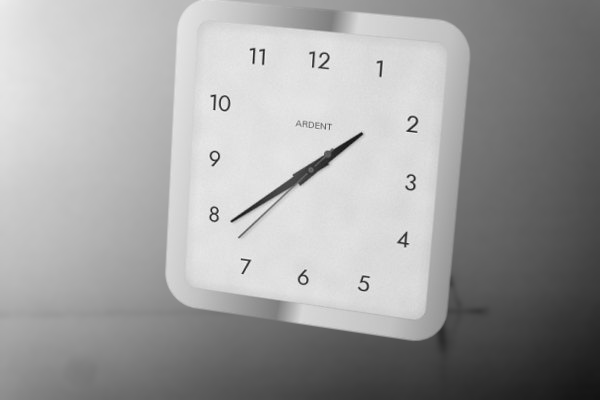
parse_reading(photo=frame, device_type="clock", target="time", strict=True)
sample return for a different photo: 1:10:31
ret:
1:38:37
